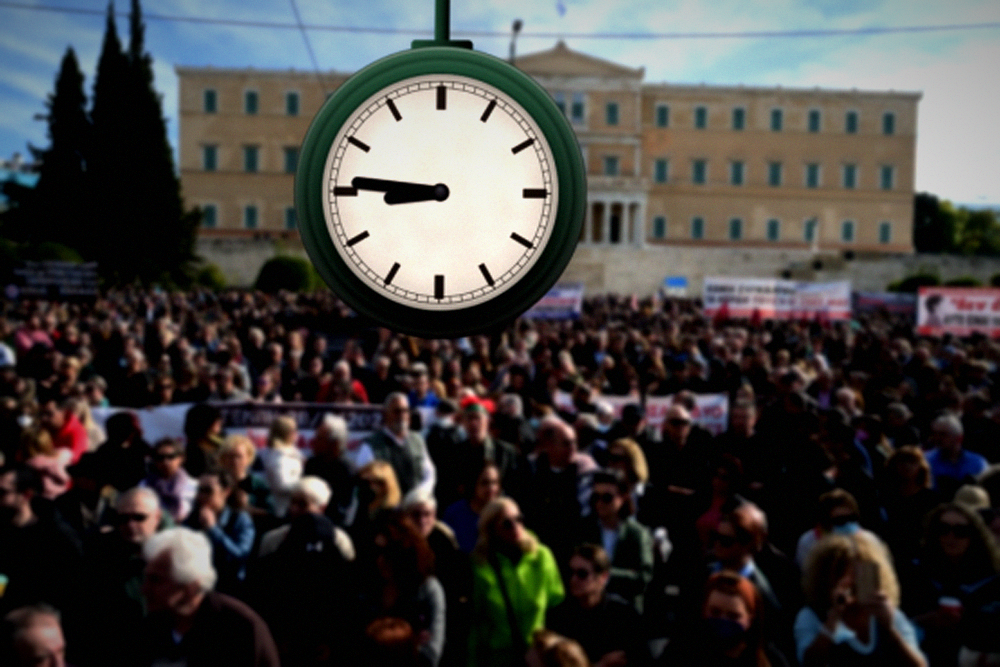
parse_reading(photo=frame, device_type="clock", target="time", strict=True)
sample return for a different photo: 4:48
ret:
8:46
